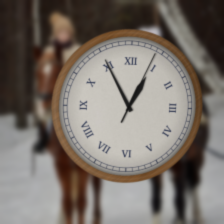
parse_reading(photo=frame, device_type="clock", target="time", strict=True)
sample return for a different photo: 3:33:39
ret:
12:55:04
